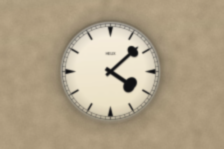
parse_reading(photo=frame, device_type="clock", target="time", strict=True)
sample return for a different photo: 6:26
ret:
4:08
